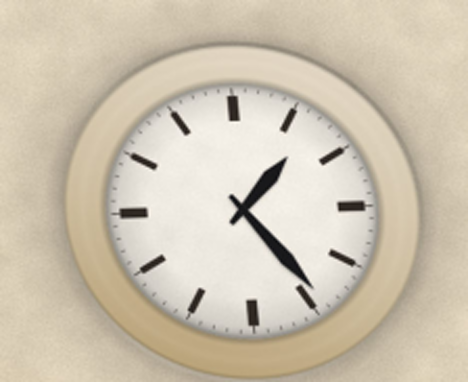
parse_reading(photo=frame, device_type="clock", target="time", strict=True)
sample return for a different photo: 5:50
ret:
1:24
